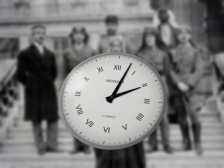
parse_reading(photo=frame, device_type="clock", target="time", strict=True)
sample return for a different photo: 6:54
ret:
2:03
